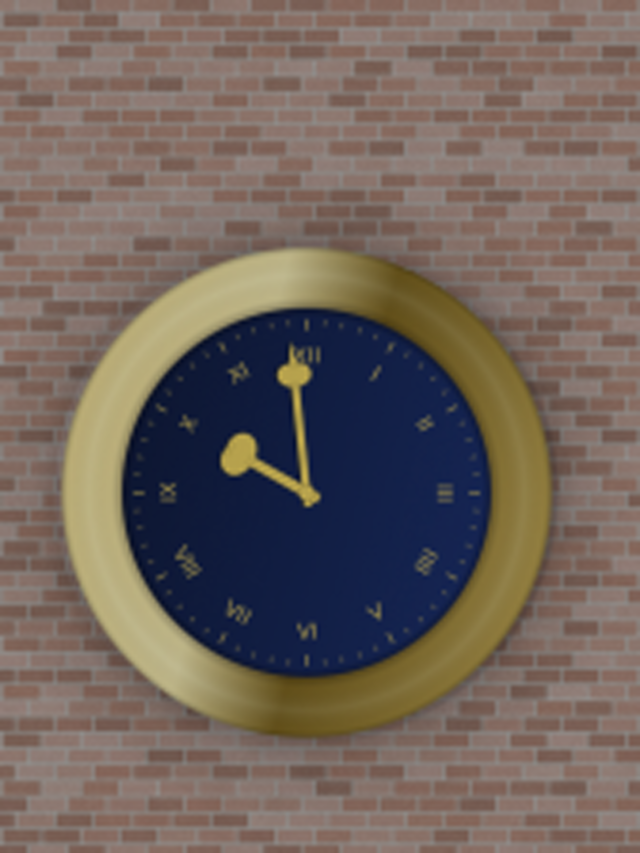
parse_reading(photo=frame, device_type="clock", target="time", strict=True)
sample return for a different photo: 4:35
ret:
9:59
